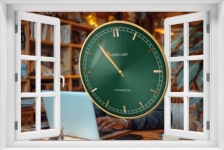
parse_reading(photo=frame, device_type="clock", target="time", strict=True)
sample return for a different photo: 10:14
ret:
10:54
